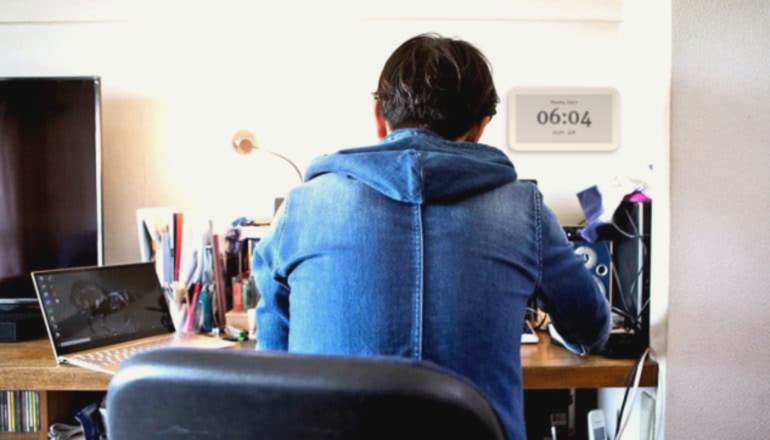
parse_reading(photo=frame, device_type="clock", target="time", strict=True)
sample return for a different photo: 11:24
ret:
6:04
